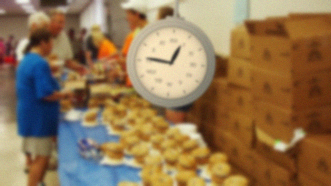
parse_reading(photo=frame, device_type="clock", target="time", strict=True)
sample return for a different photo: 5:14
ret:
12:46
